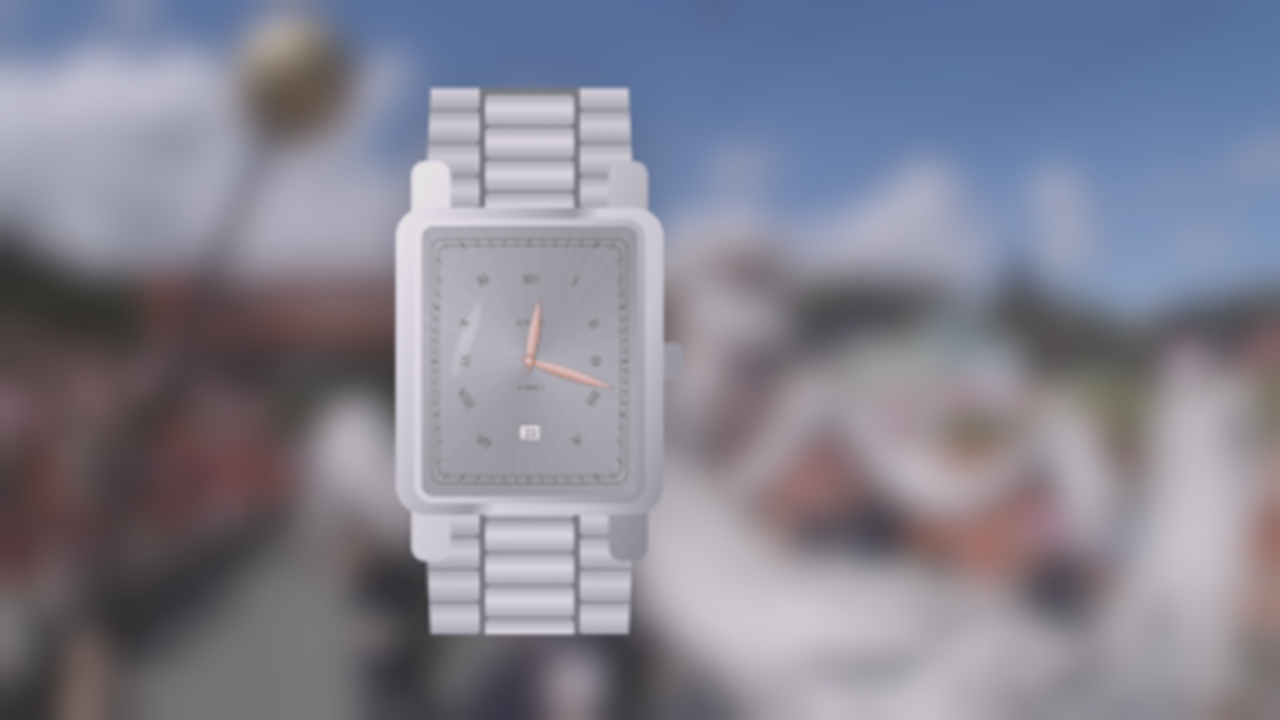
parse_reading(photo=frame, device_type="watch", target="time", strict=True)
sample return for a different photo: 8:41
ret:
12:18
